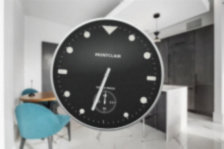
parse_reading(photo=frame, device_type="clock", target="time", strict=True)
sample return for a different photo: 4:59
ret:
6:33
